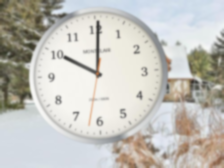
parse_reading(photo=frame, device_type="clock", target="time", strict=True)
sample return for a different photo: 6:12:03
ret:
10:00:32
